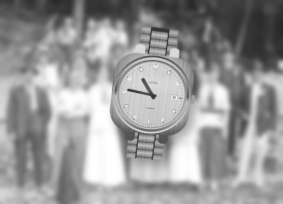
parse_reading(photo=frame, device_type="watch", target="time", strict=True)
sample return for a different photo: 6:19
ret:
10:46
